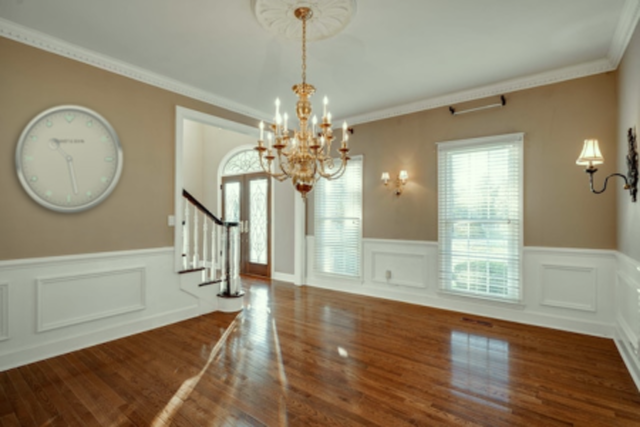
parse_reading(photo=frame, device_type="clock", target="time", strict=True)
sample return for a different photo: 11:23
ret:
10:28
